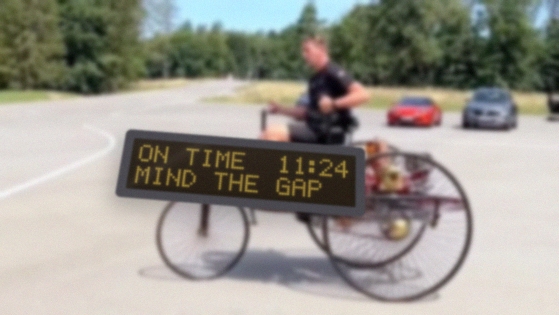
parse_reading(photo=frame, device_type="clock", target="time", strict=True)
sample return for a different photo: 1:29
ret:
11:24
